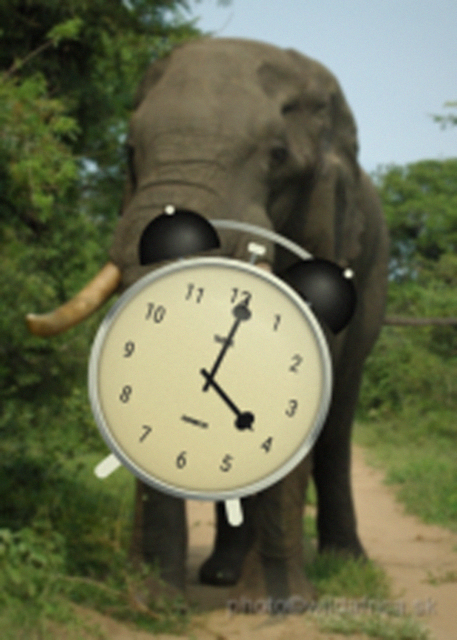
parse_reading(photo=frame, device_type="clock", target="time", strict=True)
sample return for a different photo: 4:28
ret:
4:01
